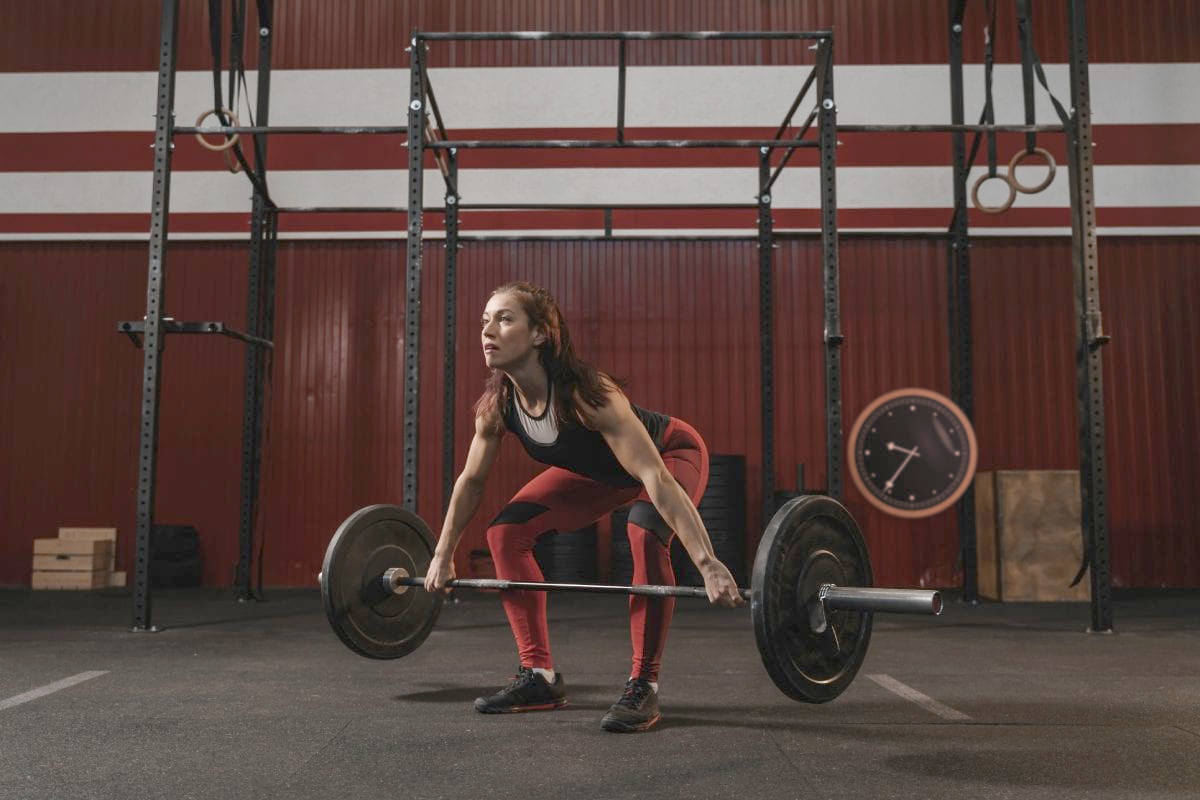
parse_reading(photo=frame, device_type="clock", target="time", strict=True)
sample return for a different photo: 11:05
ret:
9:36
